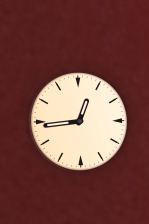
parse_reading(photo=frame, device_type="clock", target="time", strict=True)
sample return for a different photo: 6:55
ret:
12:44
